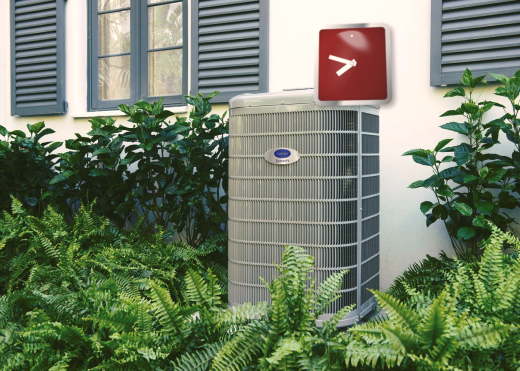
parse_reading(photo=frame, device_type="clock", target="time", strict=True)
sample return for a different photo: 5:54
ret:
7:48
